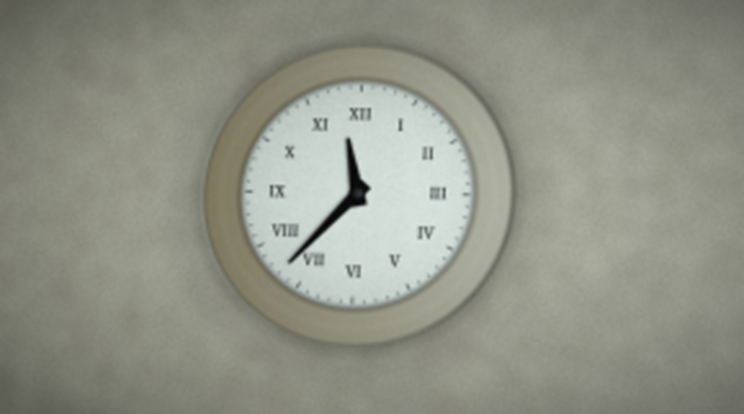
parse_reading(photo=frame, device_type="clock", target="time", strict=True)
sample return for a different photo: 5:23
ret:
11:37
